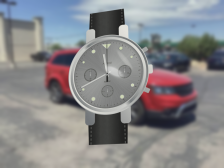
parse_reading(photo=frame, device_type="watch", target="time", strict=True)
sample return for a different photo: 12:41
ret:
11:41
